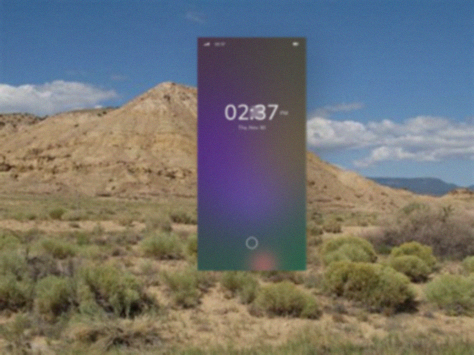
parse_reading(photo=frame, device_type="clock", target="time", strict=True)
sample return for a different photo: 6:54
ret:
2:37
